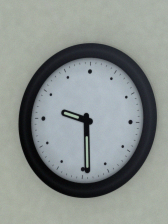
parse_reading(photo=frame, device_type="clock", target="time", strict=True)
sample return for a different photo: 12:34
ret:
9:29
